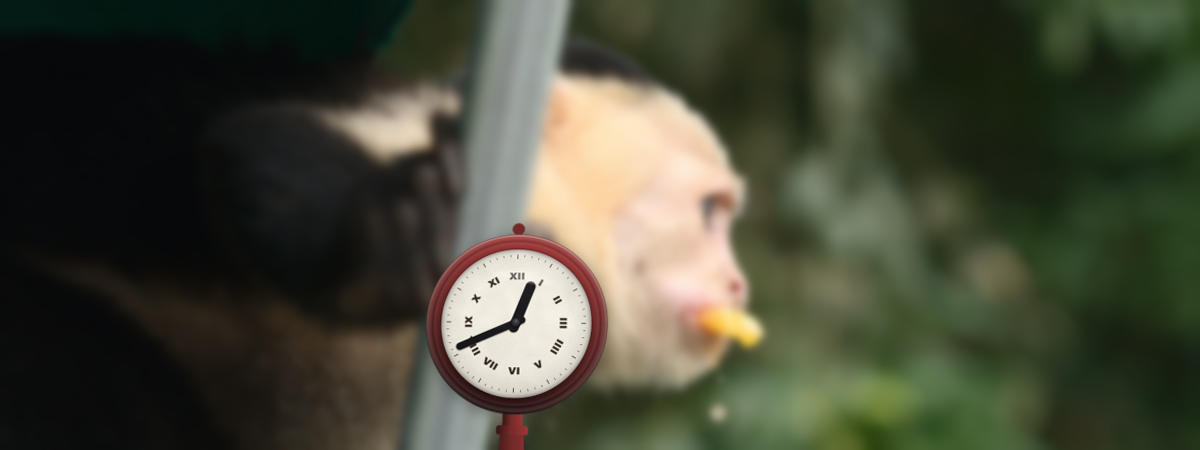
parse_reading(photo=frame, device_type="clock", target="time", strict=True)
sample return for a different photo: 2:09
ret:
12:41
